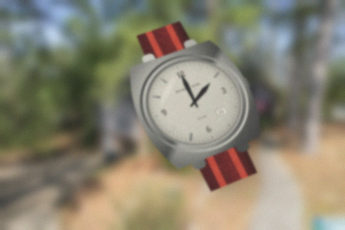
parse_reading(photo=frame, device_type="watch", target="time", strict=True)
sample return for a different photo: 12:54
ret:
2:00
